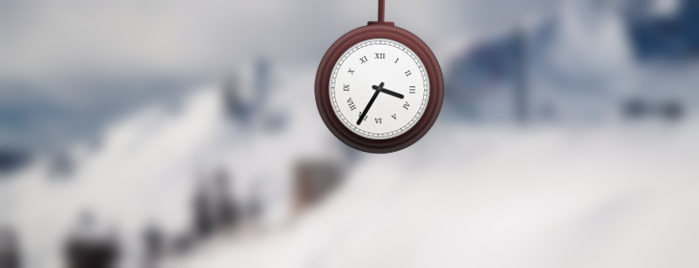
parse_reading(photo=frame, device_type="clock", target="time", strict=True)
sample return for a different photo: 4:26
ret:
3:35
